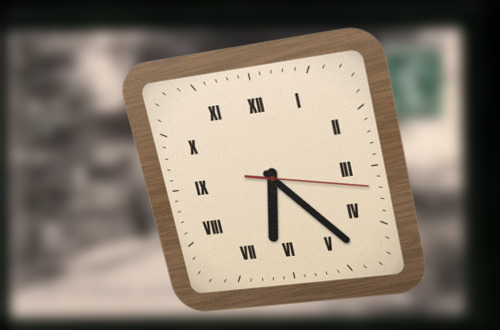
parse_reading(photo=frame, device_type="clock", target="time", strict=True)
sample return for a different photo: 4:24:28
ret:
6:23:17
